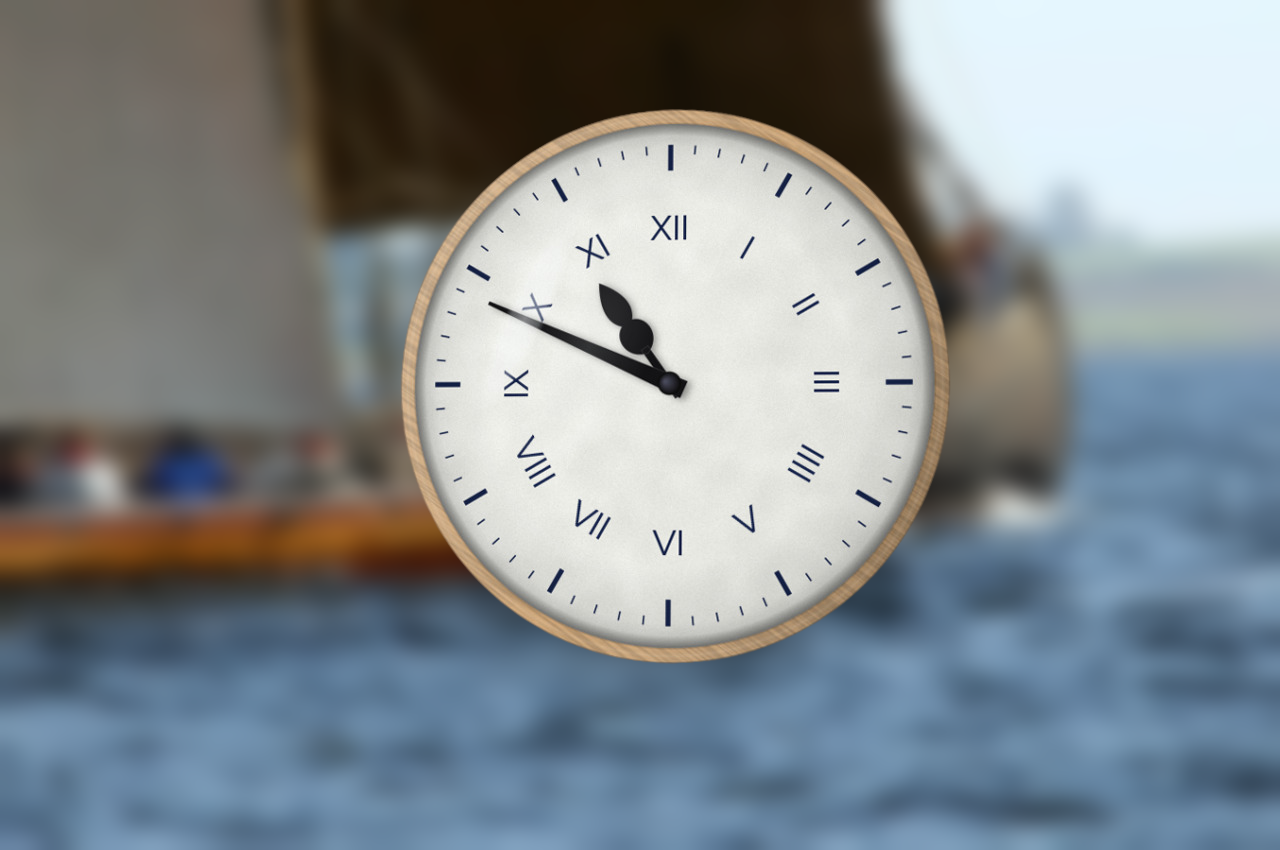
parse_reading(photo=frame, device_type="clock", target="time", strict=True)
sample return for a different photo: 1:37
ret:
10:49
